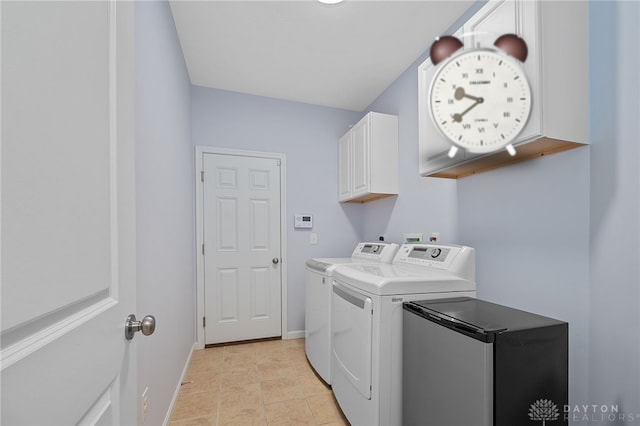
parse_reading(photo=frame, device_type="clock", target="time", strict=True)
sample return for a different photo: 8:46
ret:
9:39
